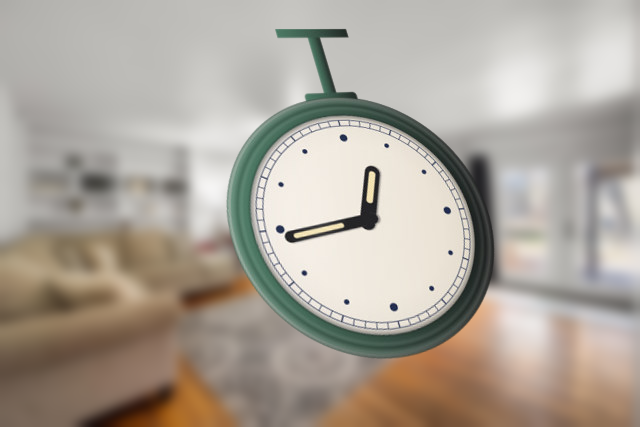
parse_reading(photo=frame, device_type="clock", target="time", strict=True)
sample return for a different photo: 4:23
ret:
12:44
